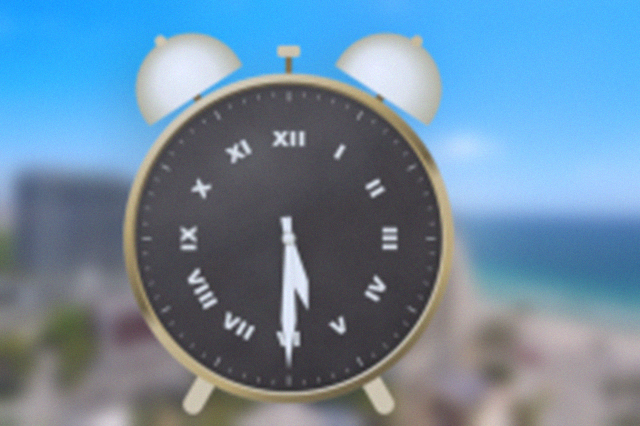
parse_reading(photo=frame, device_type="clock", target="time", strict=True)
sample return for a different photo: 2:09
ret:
5:30
